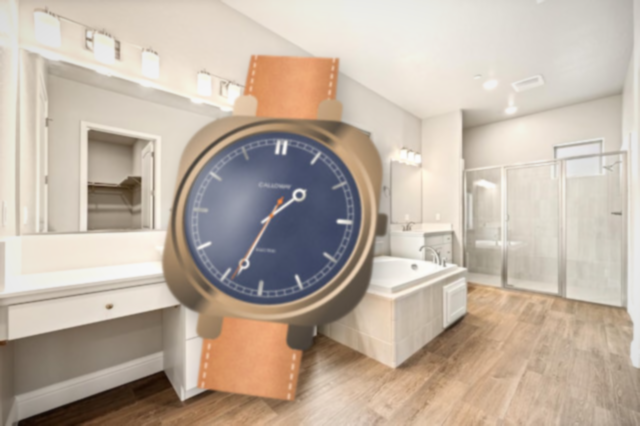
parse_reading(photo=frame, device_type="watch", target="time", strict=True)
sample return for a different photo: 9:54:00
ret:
1:33:34
